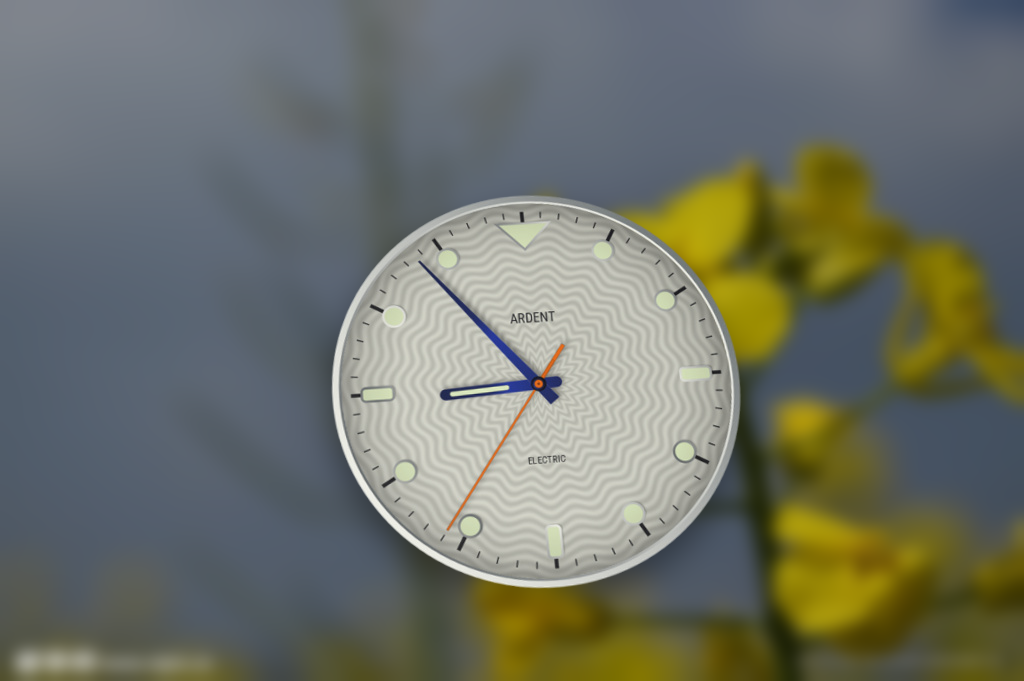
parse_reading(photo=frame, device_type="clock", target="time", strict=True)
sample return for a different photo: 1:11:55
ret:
8:53:36
